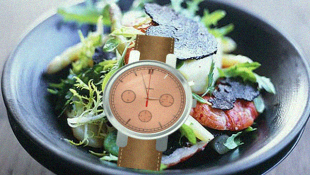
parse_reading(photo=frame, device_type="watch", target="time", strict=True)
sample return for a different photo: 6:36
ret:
2:57
